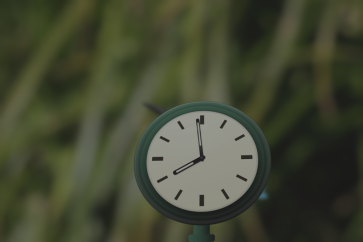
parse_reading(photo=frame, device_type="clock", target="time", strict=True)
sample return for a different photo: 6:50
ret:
7:59
